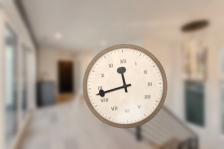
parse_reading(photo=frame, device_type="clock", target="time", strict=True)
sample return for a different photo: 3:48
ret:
11:43
